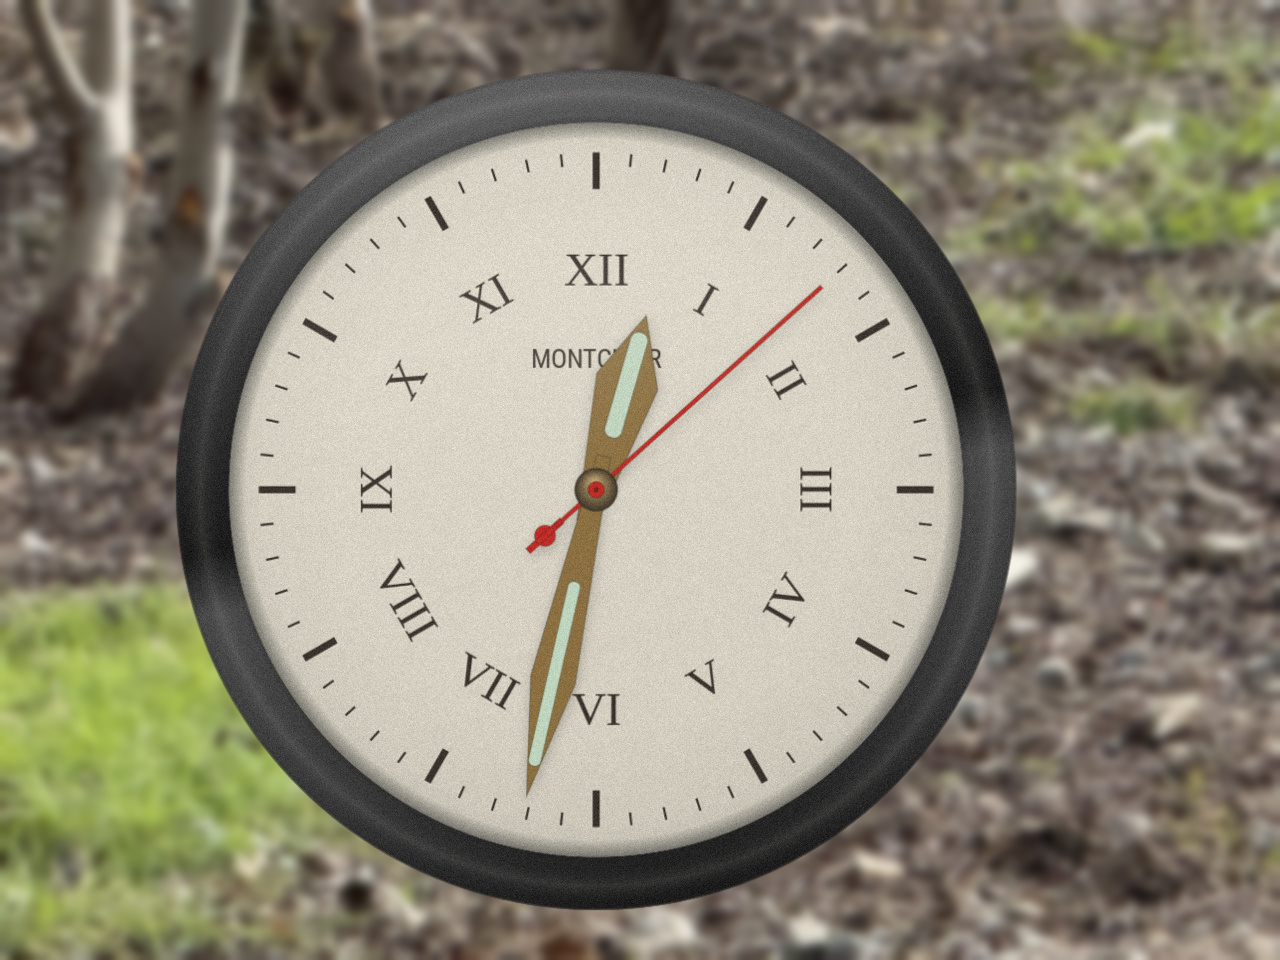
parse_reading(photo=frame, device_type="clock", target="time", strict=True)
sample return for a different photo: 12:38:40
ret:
12:32:08
